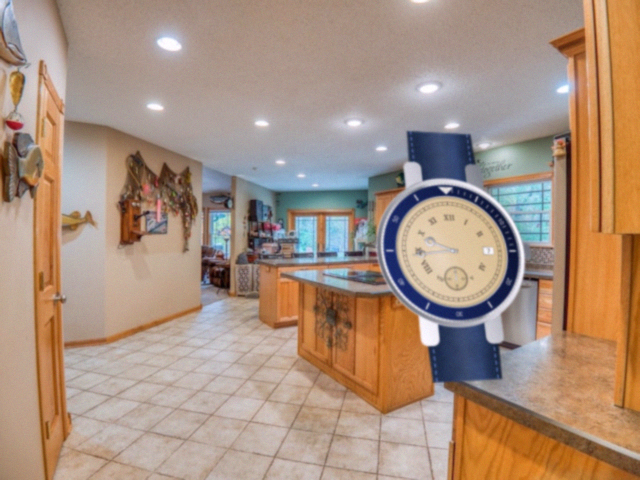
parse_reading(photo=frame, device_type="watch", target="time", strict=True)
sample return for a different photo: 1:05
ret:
9:44
